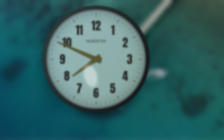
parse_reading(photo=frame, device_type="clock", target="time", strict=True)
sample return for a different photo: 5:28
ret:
7:49
